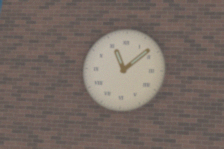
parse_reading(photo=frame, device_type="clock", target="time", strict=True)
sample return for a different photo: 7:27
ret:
11:08
